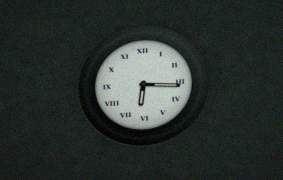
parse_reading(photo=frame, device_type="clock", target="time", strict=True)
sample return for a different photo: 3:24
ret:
6:16
